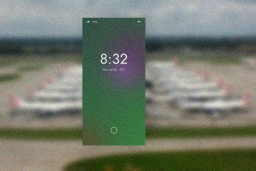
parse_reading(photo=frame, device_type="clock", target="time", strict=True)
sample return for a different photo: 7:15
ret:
8:32
